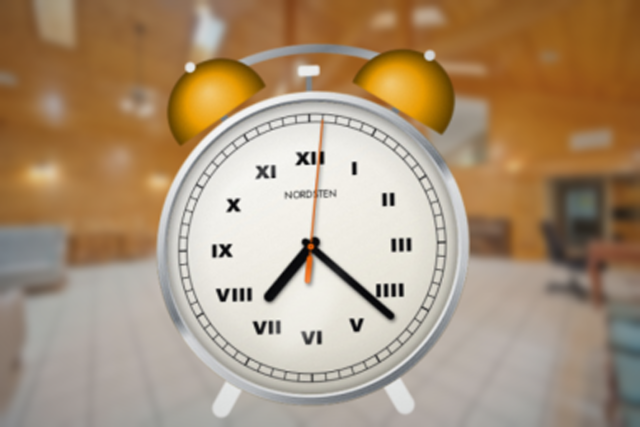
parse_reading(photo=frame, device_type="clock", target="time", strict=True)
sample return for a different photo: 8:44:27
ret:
7:22:01
